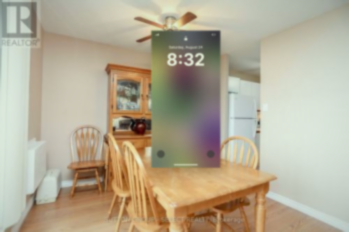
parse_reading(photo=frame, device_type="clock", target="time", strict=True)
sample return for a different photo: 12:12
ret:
8:32
